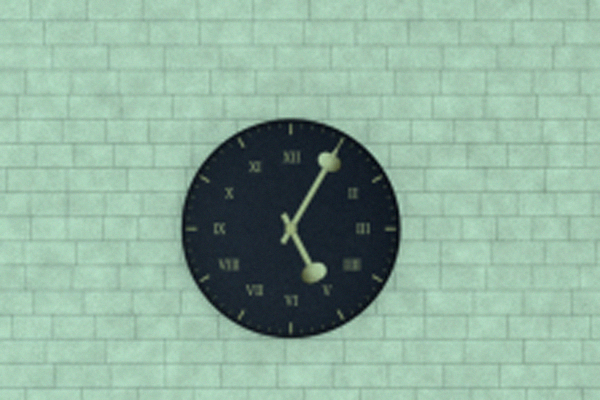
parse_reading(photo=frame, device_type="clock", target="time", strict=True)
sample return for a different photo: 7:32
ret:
5:05
